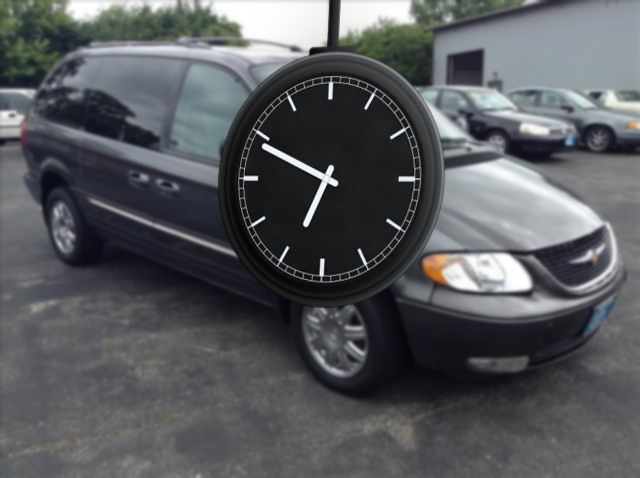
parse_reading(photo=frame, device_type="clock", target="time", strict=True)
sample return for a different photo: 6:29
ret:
6:49
